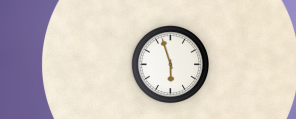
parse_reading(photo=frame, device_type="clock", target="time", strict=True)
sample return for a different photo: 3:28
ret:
5:57
